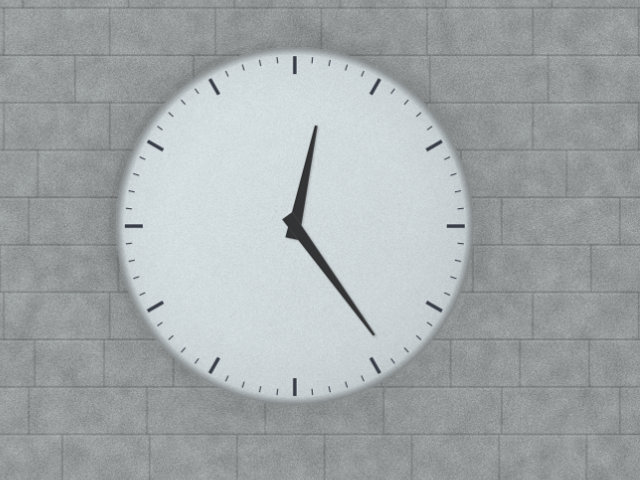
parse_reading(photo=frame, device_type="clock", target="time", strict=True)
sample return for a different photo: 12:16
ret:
12:24
